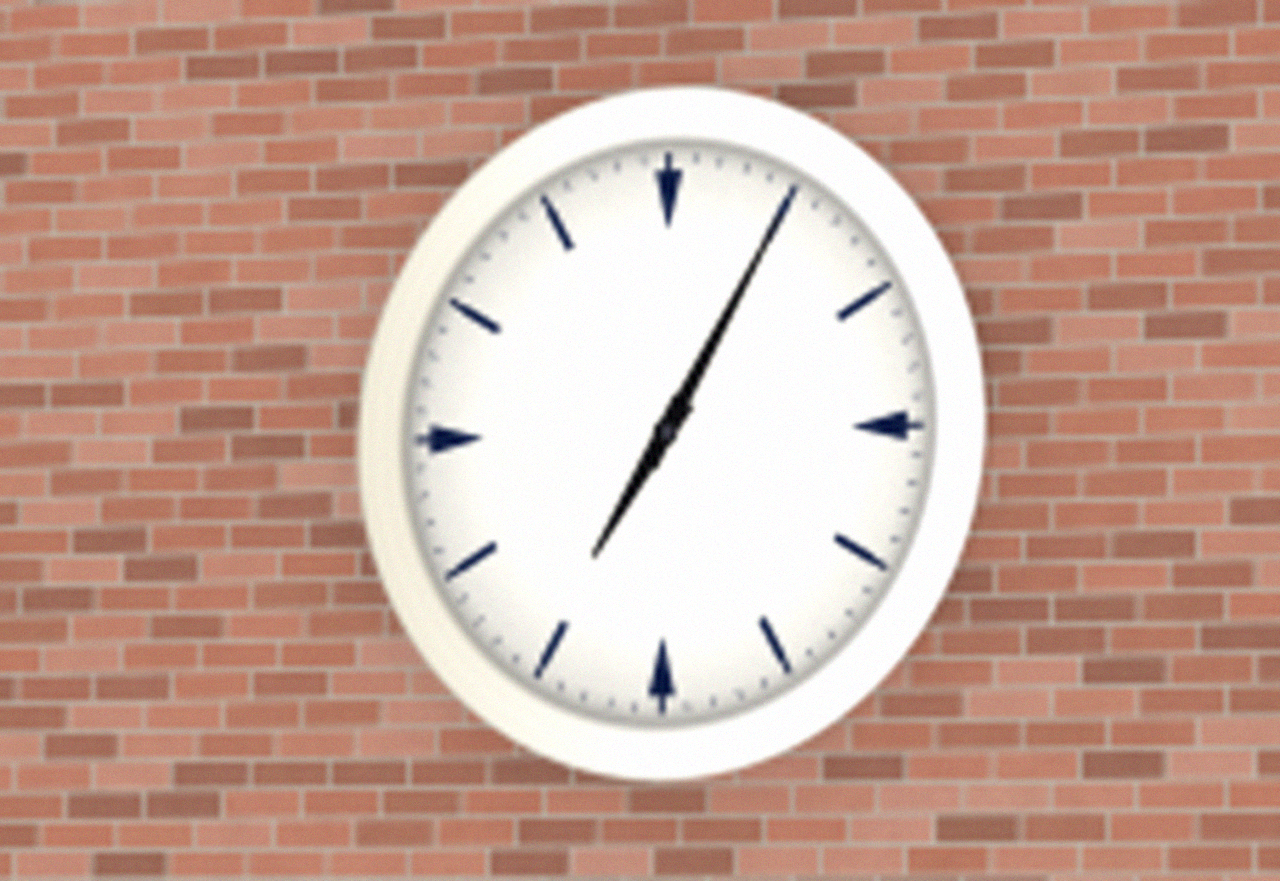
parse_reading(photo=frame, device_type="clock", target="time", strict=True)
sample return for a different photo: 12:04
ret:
7:05
